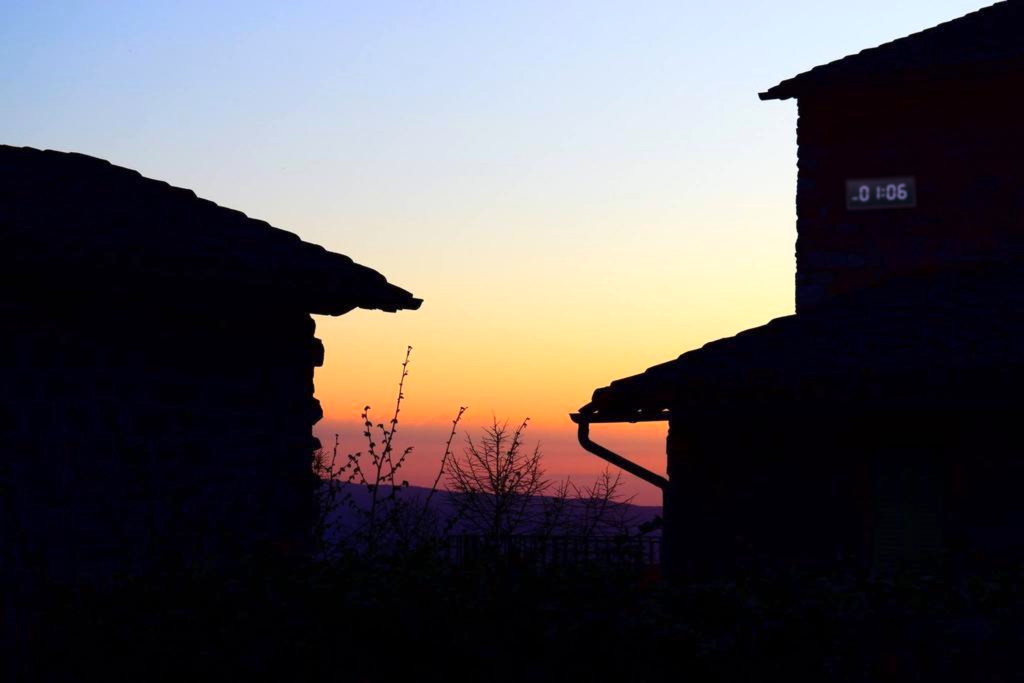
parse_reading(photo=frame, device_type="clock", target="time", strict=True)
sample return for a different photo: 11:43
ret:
1:06
